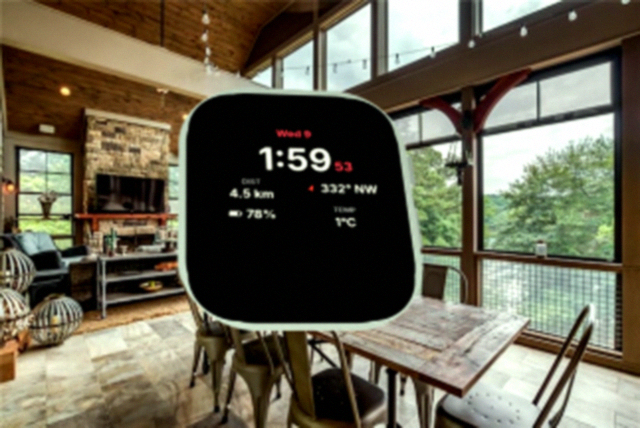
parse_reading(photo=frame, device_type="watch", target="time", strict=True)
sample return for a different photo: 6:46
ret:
1:59
